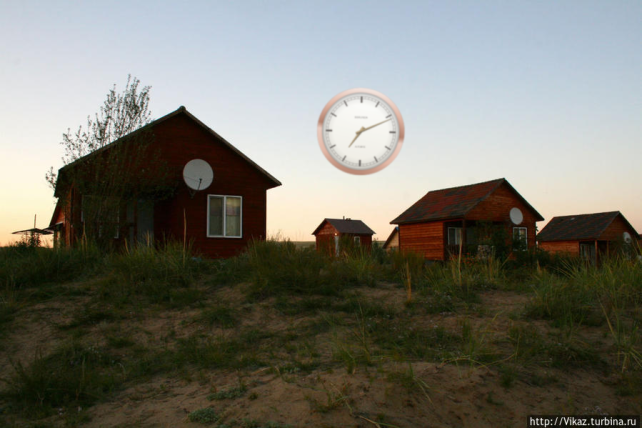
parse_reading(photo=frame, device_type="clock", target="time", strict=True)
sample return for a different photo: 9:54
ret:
7:11
